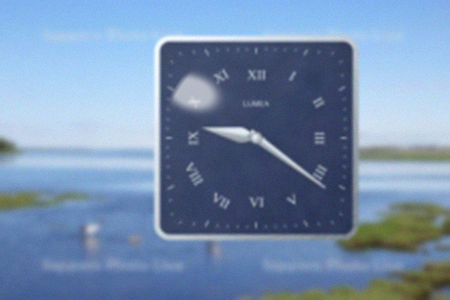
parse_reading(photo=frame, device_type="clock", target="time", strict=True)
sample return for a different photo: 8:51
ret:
9:21
